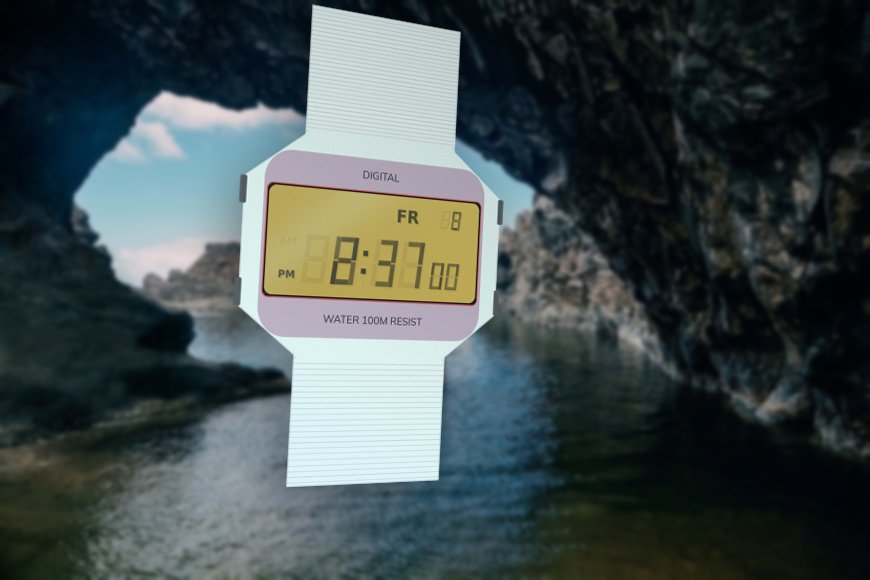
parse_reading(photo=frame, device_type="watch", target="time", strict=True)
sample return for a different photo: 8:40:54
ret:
8:37:00
